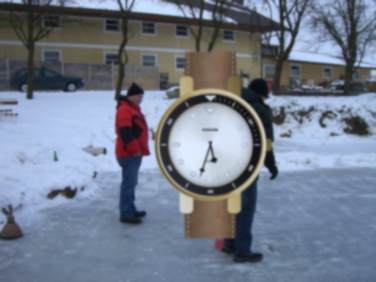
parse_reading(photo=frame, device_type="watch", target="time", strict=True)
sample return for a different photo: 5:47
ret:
5:33
